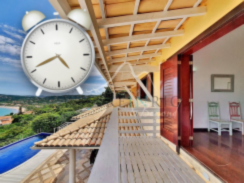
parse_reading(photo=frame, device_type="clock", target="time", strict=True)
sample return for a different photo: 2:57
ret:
4:41
